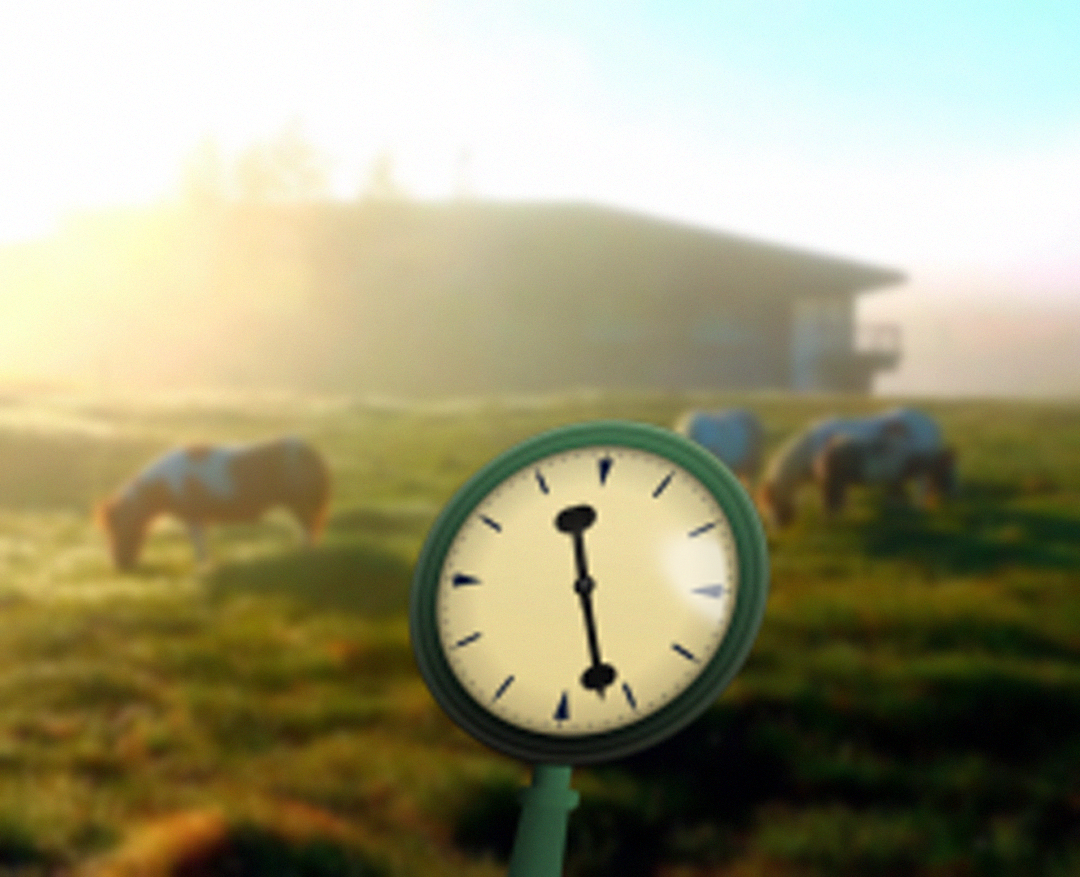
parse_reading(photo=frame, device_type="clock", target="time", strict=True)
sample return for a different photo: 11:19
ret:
11:27
